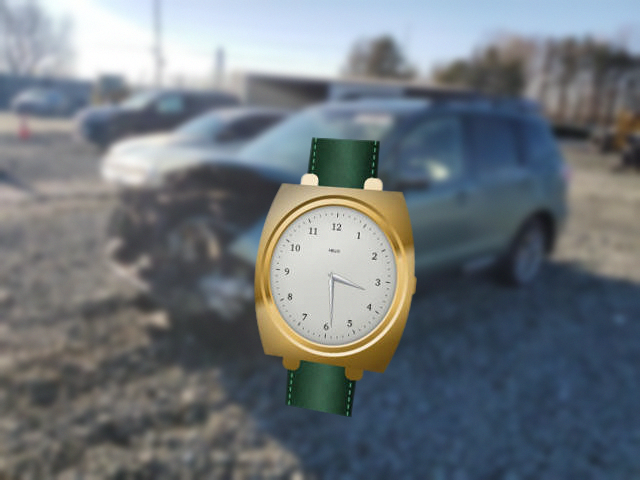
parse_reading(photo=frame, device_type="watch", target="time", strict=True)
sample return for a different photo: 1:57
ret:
3:29
